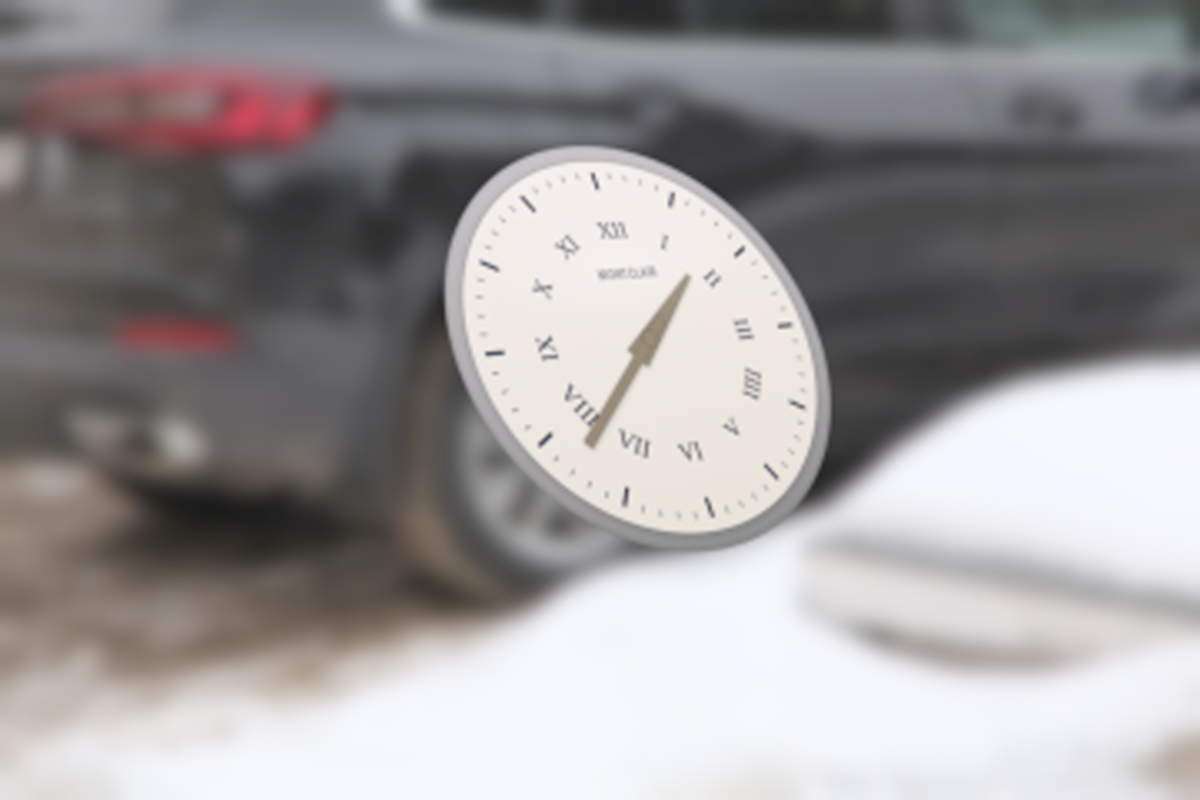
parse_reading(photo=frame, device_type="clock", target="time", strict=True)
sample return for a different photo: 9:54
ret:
1:38
